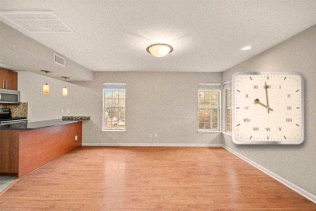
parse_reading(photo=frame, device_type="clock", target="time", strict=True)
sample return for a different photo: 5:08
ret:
9:59
